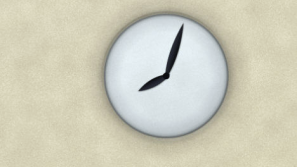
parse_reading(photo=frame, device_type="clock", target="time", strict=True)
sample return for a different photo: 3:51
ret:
8:03
